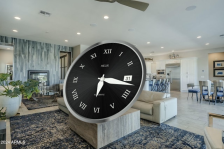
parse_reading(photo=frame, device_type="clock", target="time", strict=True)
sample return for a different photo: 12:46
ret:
6:17
